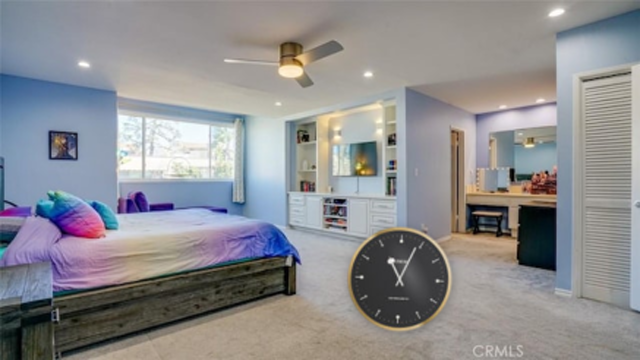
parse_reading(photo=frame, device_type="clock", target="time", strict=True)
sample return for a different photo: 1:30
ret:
11:04
